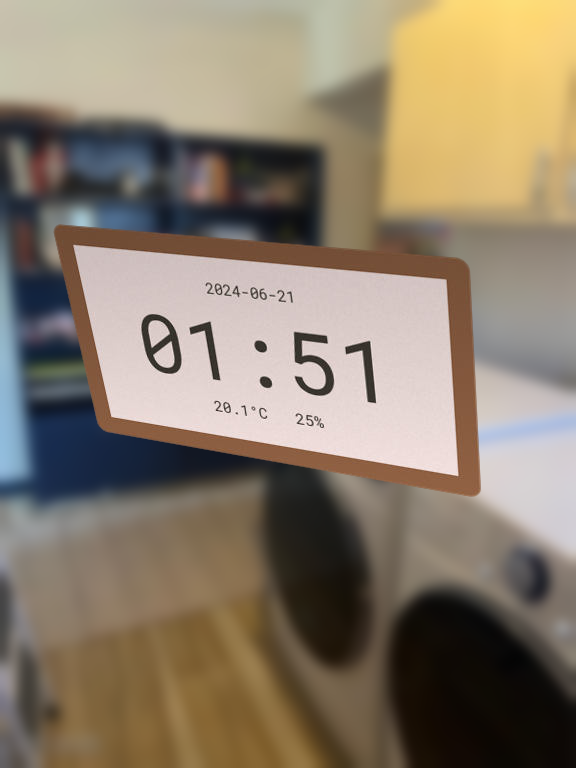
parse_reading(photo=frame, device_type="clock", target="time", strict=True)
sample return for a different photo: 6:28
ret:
1:51
